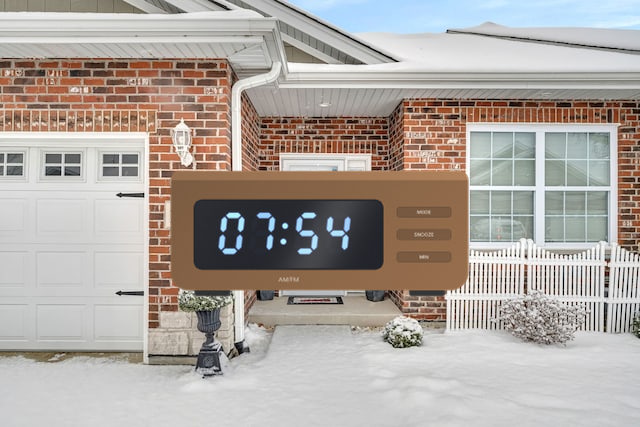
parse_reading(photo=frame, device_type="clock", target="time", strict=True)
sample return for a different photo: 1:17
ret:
7:54
